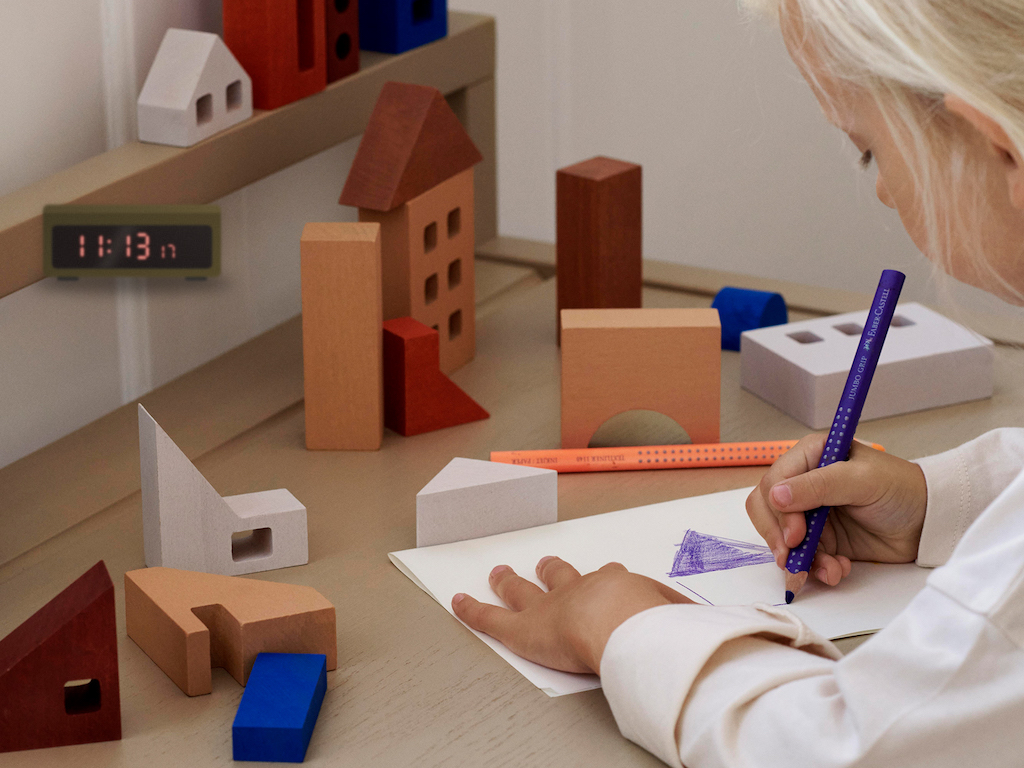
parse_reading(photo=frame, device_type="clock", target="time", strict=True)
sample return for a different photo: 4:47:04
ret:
11:13:17
